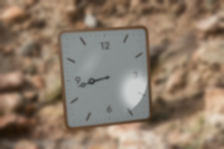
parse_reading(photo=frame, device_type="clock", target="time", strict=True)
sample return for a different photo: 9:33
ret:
8:43
